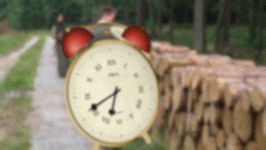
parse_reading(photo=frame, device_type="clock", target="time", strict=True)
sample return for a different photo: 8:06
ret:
6:41
